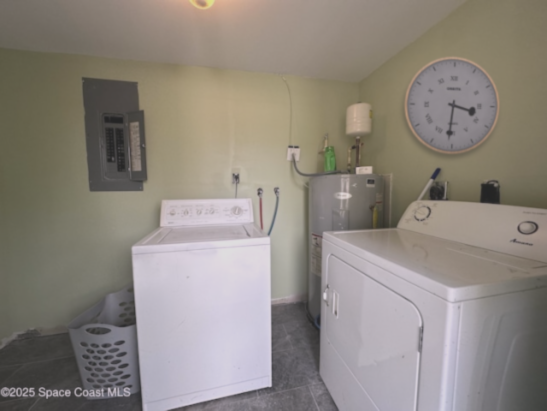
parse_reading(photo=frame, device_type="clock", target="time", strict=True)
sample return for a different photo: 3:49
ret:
3:31
